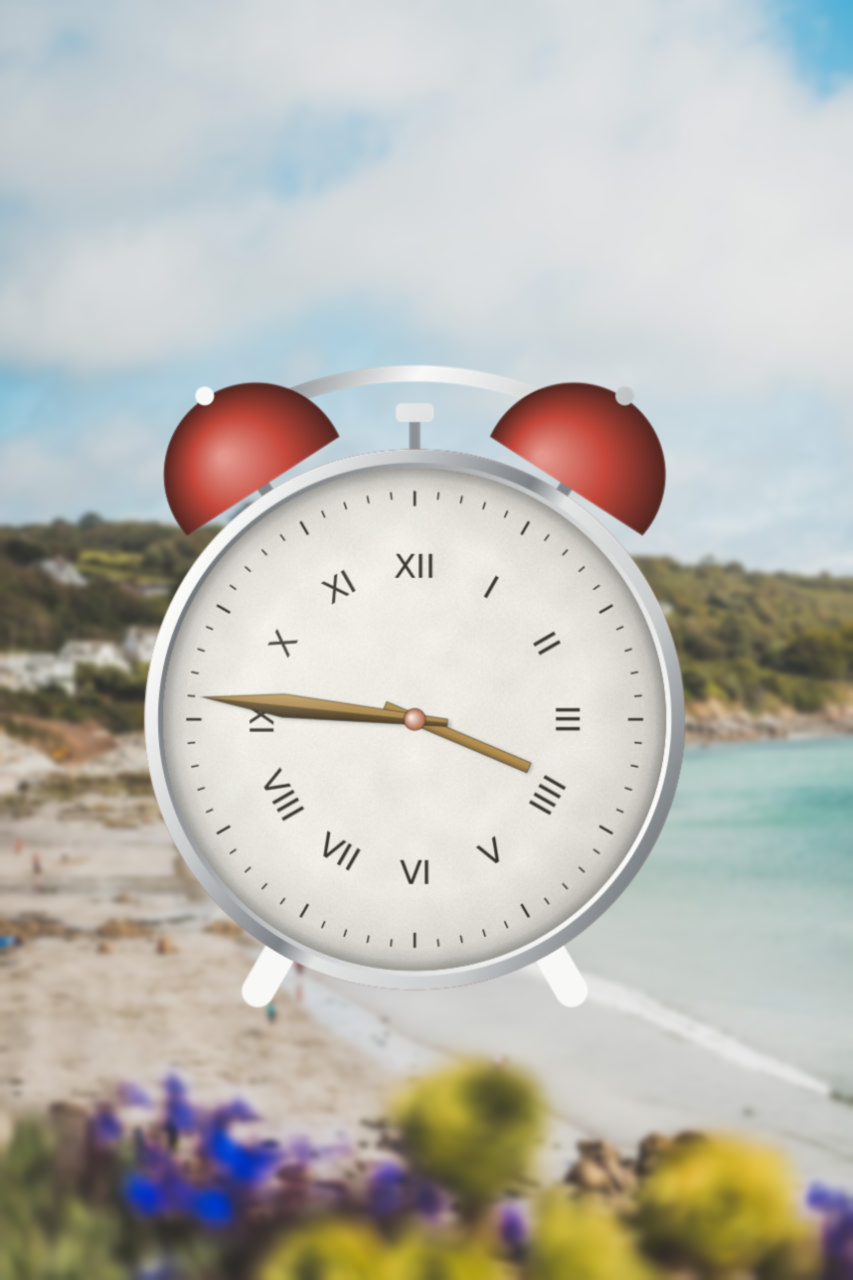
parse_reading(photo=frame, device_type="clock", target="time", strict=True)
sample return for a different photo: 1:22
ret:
3:46
